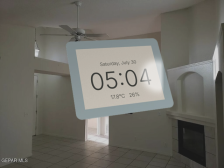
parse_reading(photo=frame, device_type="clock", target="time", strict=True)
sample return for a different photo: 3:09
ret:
5:04
